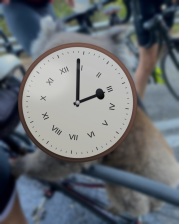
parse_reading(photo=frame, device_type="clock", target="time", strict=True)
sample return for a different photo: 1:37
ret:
3:04
